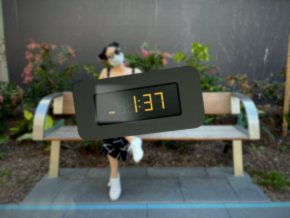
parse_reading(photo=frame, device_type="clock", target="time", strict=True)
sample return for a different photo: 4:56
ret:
1:37
